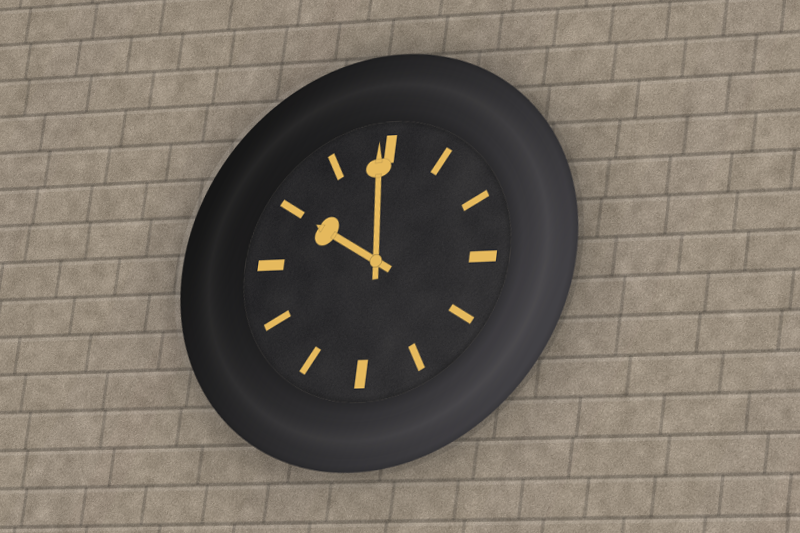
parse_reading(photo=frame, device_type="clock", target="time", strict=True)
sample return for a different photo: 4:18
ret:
9:59
